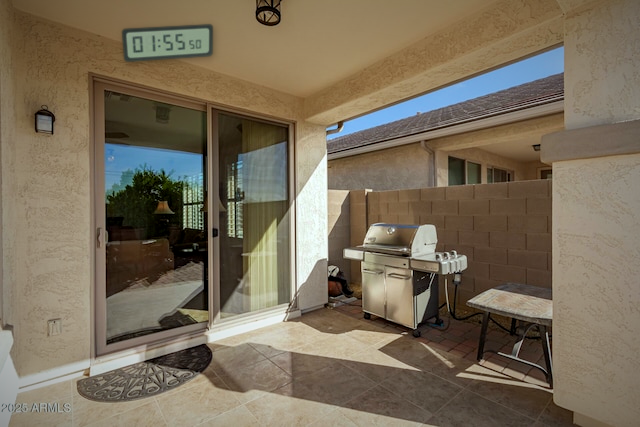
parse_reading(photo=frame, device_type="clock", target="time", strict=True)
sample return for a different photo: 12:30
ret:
1:55
